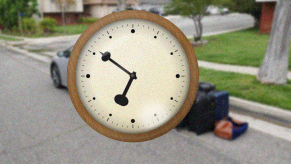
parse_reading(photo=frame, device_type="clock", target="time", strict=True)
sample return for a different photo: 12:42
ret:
6:51
